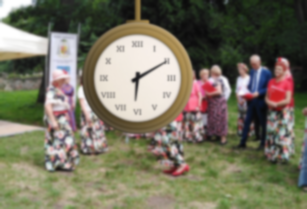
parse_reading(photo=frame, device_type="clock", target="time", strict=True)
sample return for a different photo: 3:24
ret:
6:10
